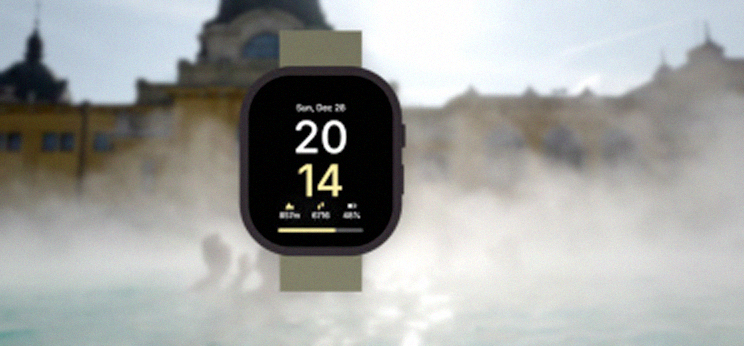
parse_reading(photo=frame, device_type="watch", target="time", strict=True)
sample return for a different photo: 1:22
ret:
20:14
